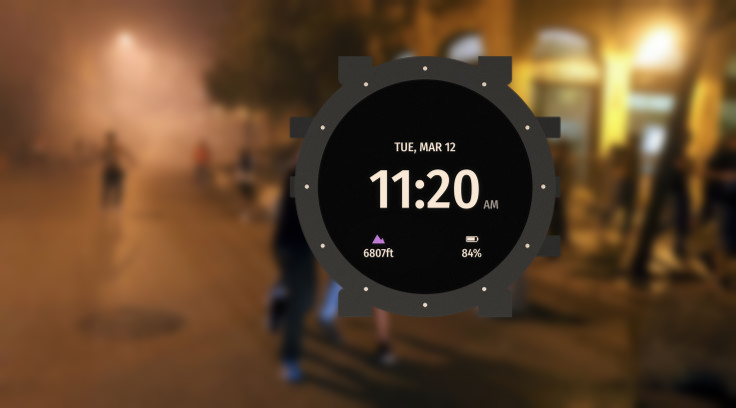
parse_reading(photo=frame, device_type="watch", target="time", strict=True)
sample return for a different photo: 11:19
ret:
11:20
